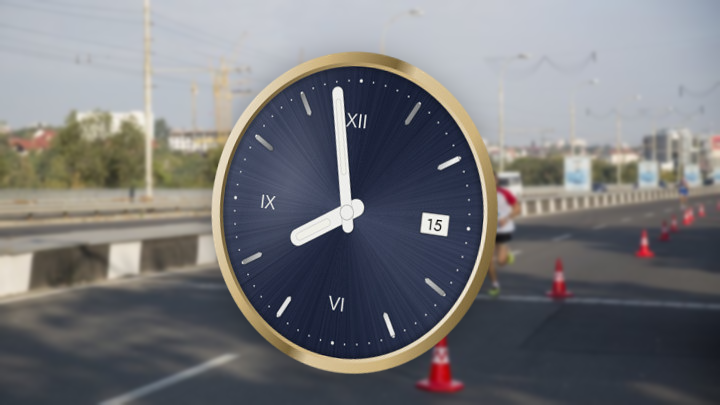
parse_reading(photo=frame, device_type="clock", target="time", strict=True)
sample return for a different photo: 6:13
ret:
7:58
